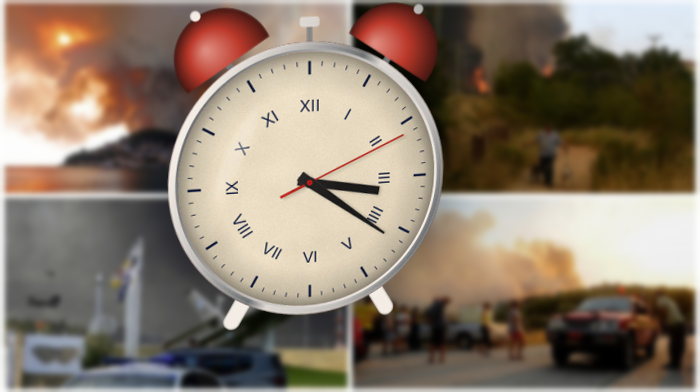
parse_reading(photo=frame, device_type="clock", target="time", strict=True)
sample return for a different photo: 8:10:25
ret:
3:21:11
